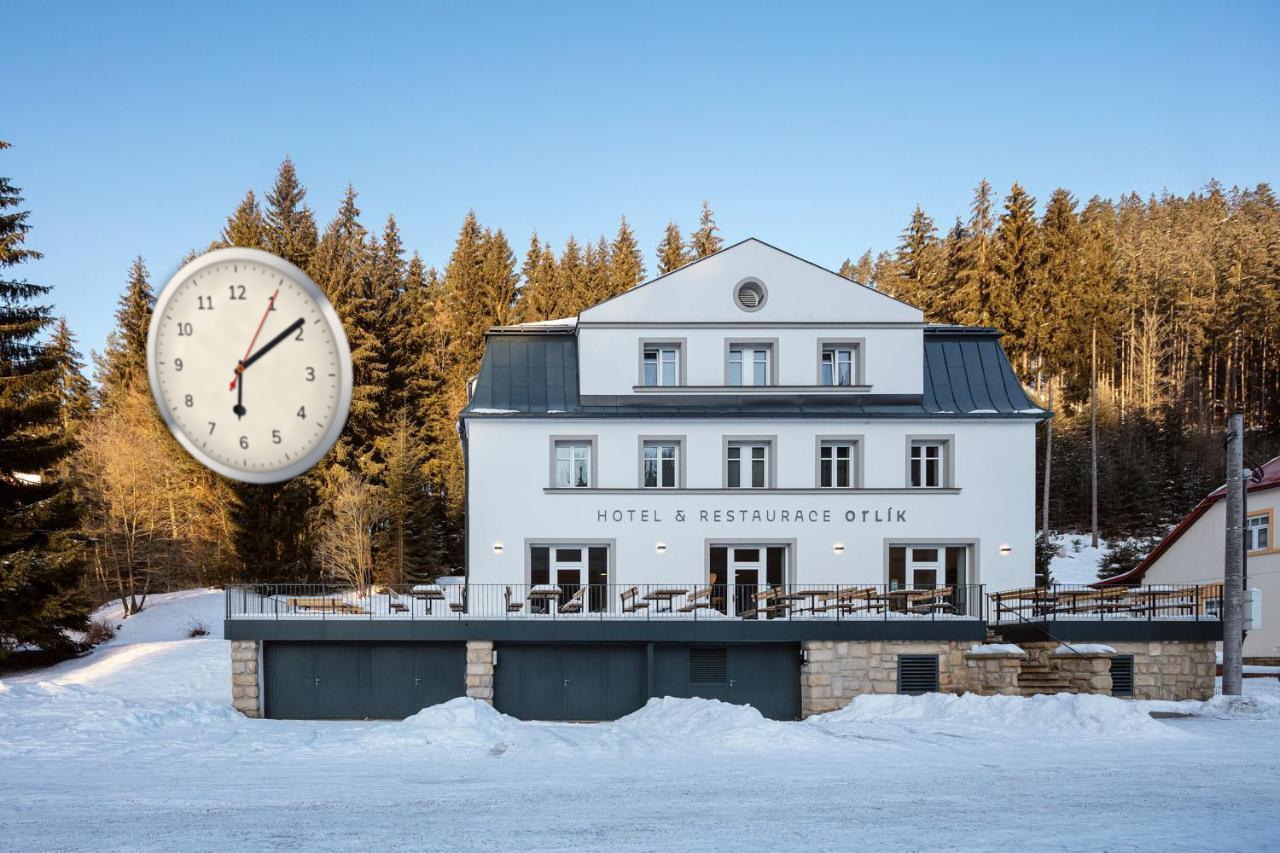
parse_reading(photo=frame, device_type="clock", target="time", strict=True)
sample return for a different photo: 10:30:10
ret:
6:09:05
